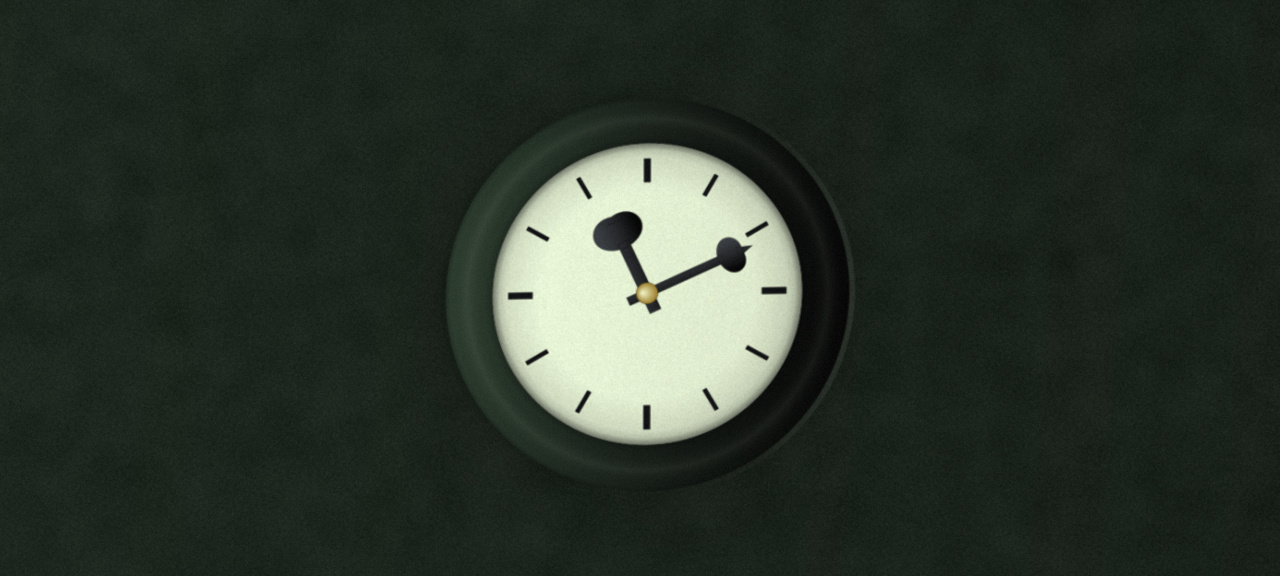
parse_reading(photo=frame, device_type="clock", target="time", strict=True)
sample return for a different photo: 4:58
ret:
11:11
